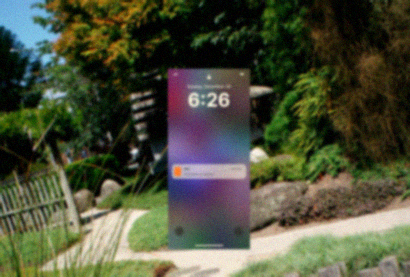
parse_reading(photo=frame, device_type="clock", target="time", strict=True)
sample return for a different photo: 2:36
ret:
6:26
